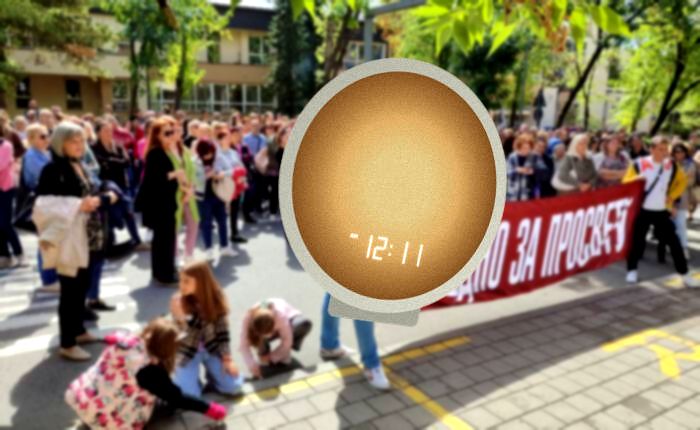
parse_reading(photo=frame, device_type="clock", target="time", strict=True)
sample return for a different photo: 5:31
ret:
12:11
